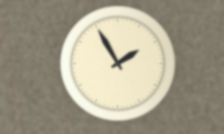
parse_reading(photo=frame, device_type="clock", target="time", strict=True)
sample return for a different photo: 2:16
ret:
1:55
